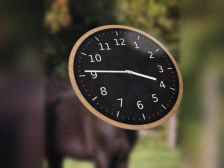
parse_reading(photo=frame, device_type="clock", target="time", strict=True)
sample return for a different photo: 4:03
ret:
3:46
